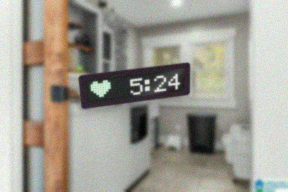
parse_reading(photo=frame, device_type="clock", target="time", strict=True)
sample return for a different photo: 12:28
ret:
5:24
